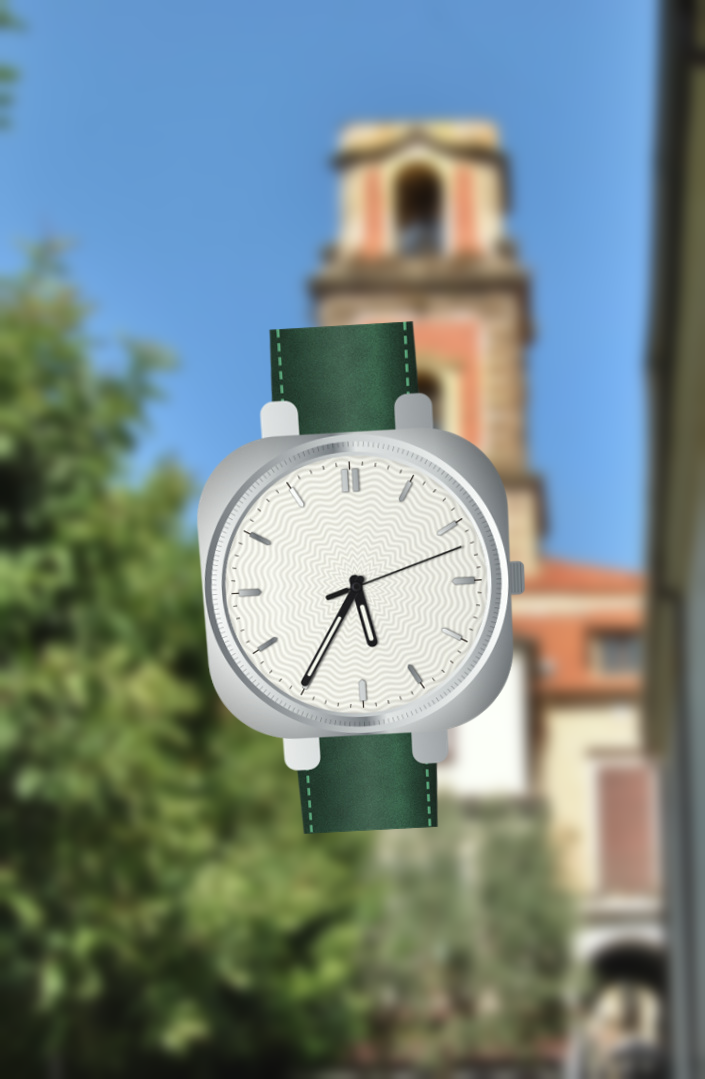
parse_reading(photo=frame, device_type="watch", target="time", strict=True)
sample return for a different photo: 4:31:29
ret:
5:35:12
